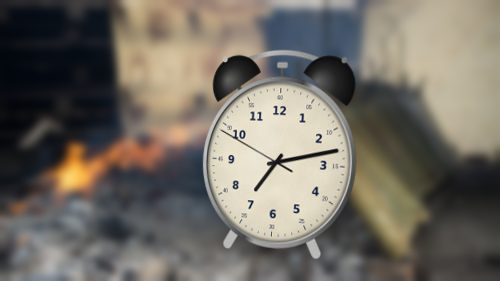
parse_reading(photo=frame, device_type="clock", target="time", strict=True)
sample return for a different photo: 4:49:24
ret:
7:12:49
